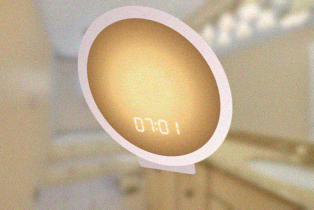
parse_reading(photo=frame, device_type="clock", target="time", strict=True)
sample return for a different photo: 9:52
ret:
7:01
